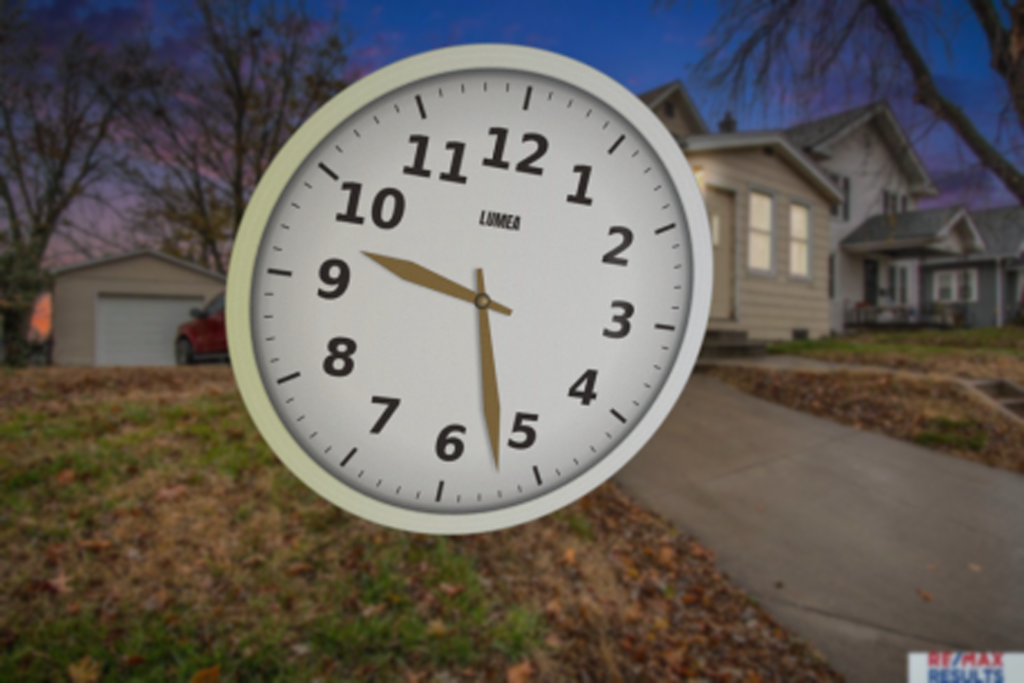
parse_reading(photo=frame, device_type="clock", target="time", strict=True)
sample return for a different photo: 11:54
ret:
9:27
